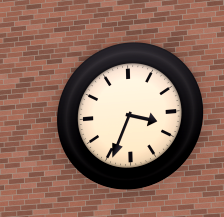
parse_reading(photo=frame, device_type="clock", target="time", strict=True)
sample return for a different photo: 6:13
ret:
3:34
